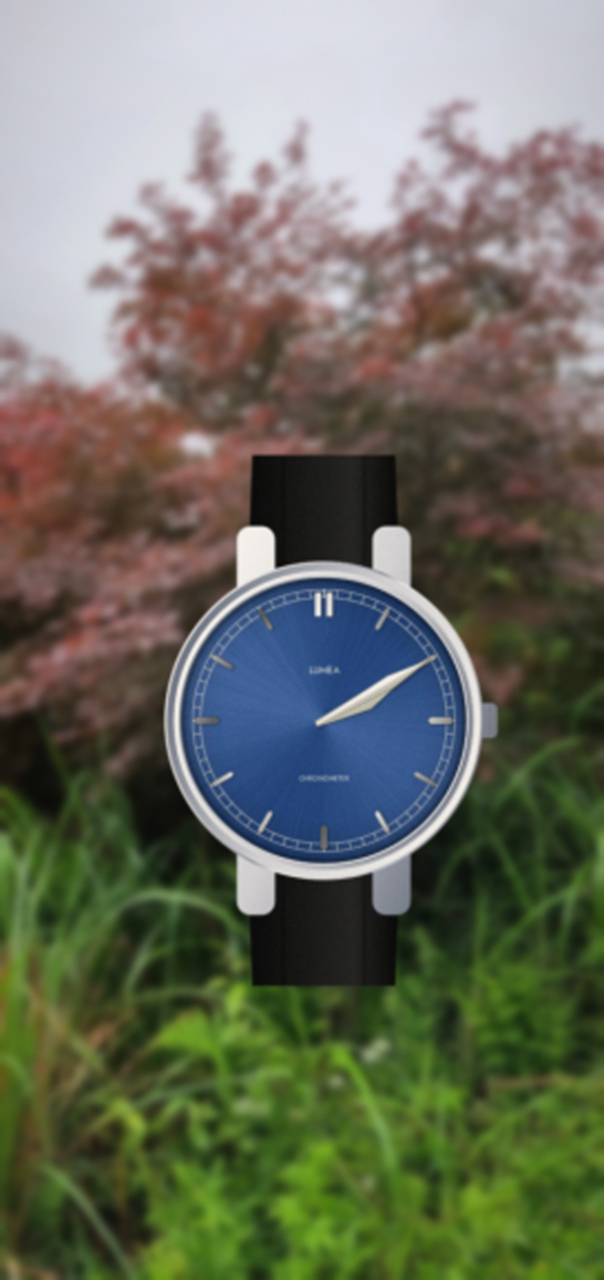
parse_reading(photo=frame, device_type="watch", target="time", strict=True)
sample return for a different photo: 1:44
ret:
2:10
